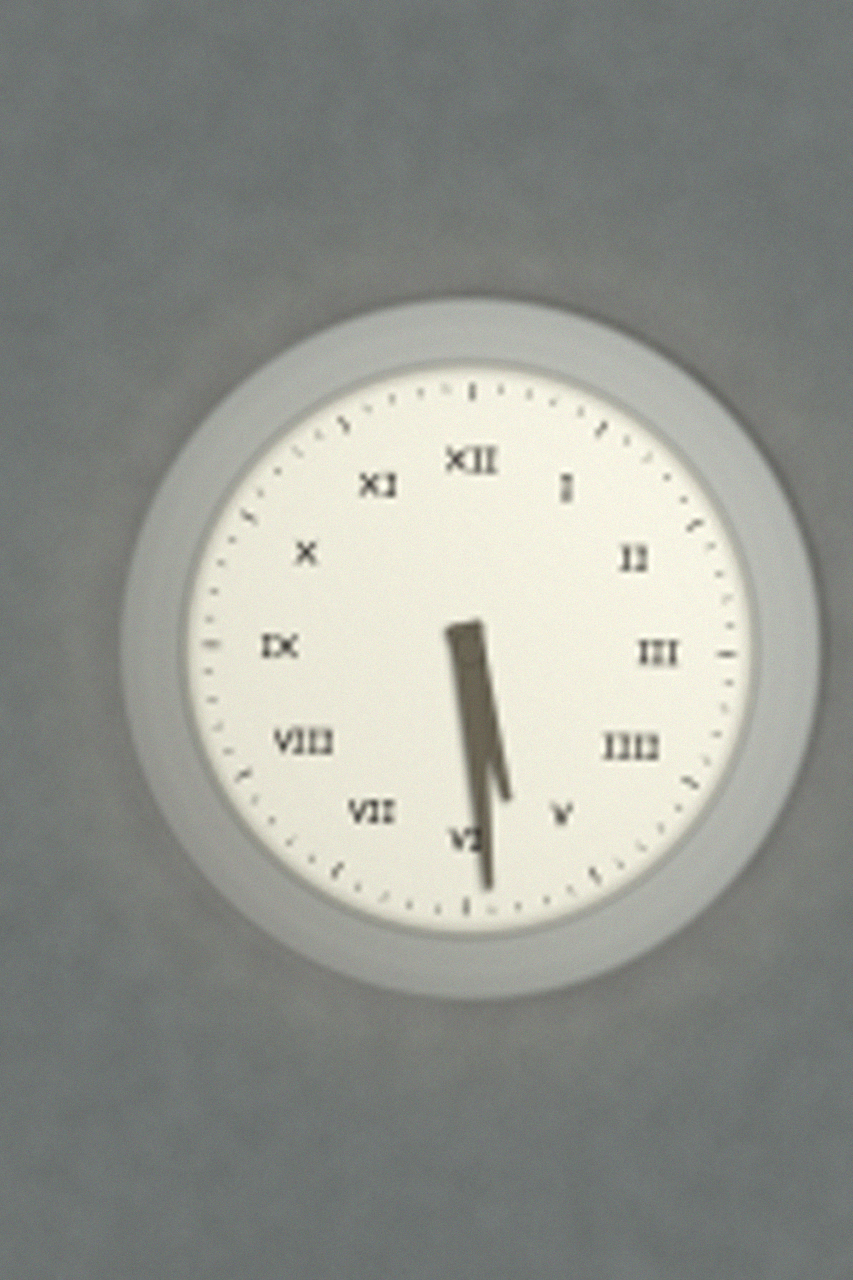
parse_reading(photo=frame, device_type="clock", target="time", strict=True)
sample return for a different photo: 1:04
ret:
5:29
